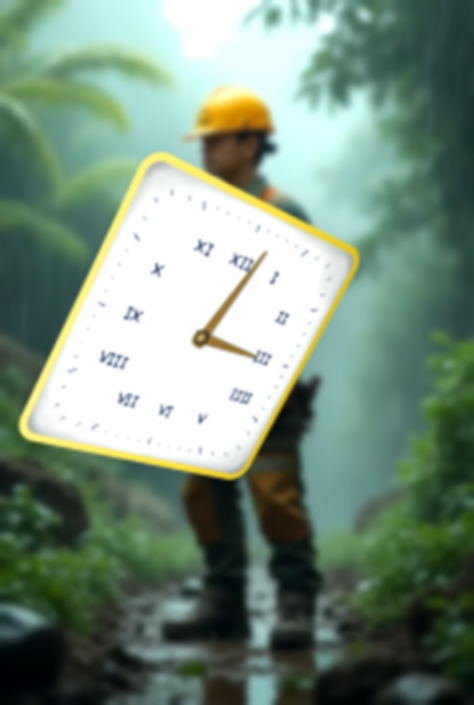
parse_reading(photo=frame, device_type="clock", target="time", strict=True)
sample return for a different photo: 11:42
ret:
3:02
